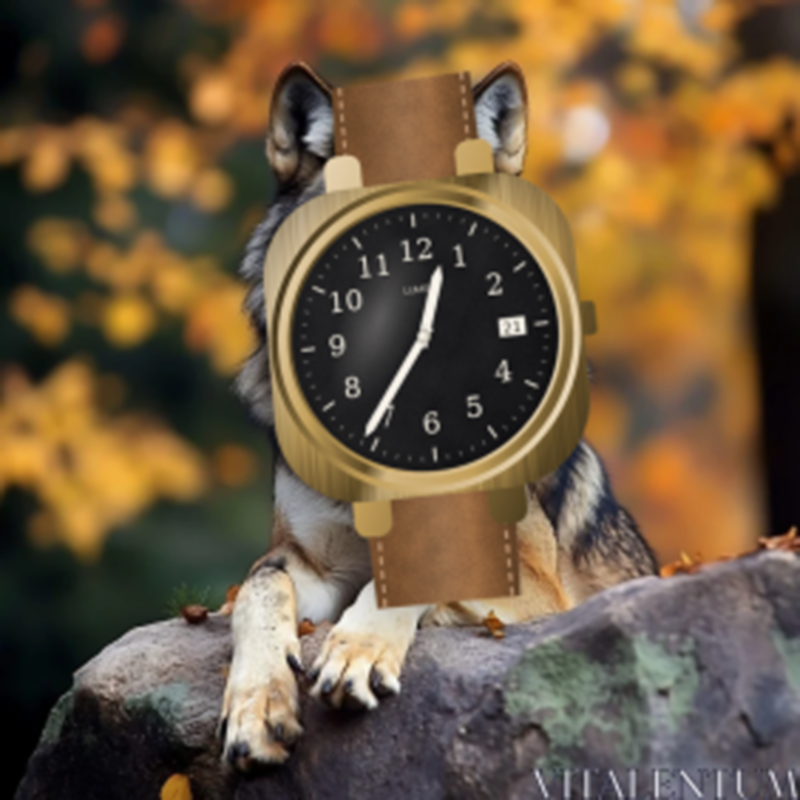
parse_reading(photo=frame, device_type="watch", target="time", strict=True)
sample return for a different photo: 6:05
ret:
12:36
